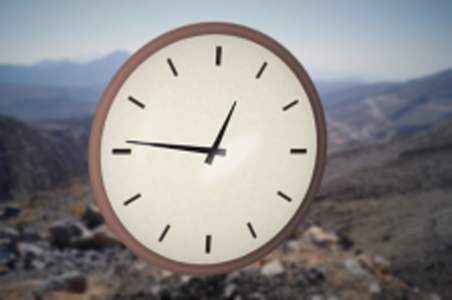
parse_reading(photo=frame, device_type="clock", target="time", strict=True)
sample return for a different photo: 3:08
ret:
12:46
